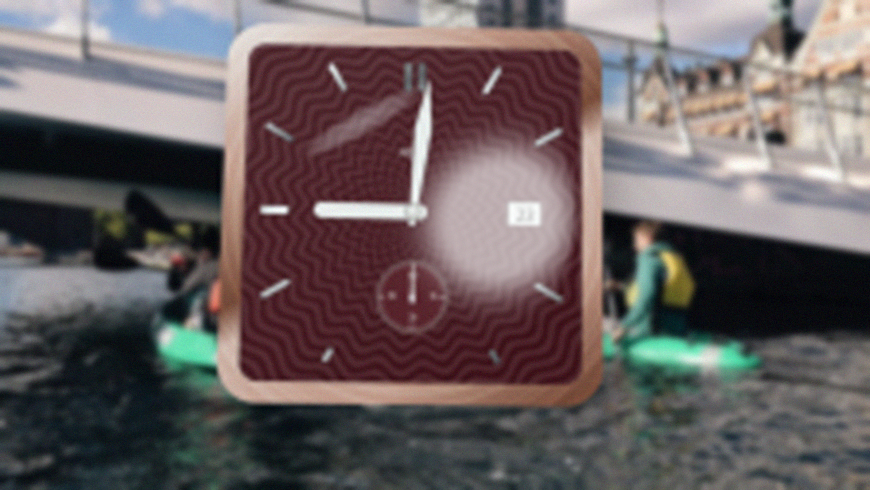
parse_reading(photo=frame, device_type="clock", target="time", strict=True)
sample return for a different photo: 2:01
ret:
9:01
